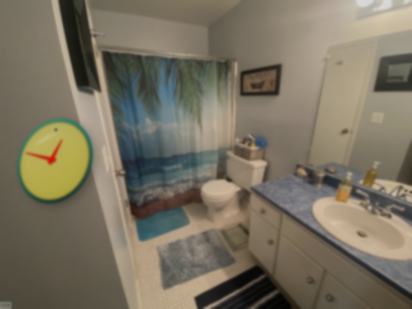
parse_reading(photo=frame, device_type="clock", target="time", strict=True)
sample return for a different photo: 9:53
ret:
12:47
